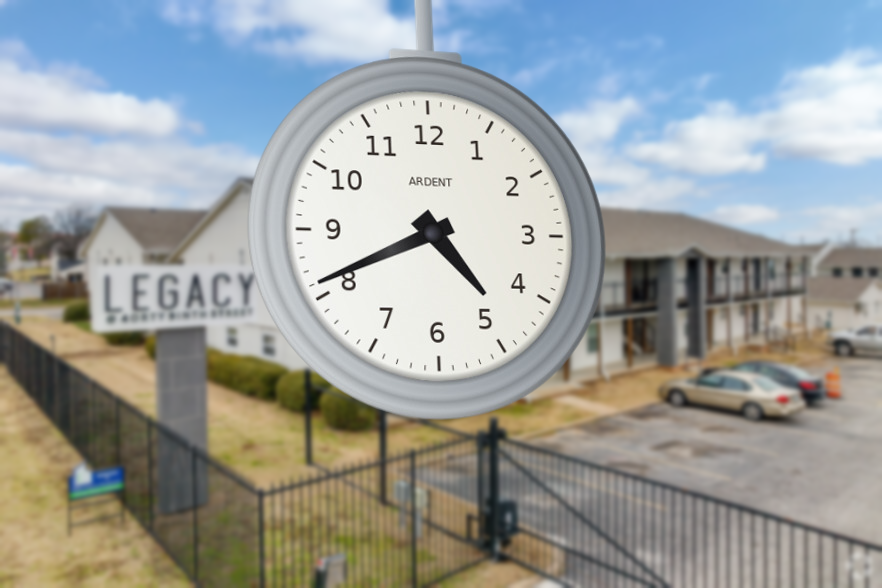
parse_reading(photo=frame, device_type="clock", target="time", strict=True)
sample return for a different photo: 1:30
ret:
4:41
